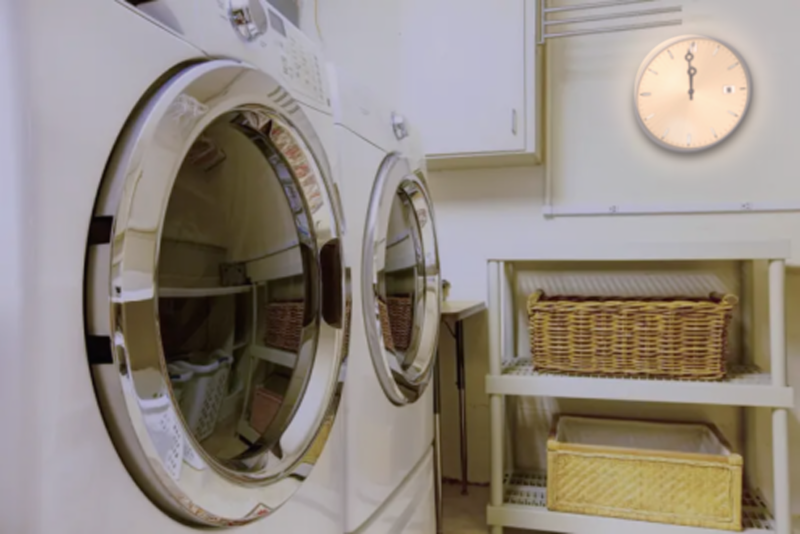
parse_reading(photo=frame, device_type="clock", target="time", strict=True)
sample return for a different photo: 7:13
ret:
11:59
